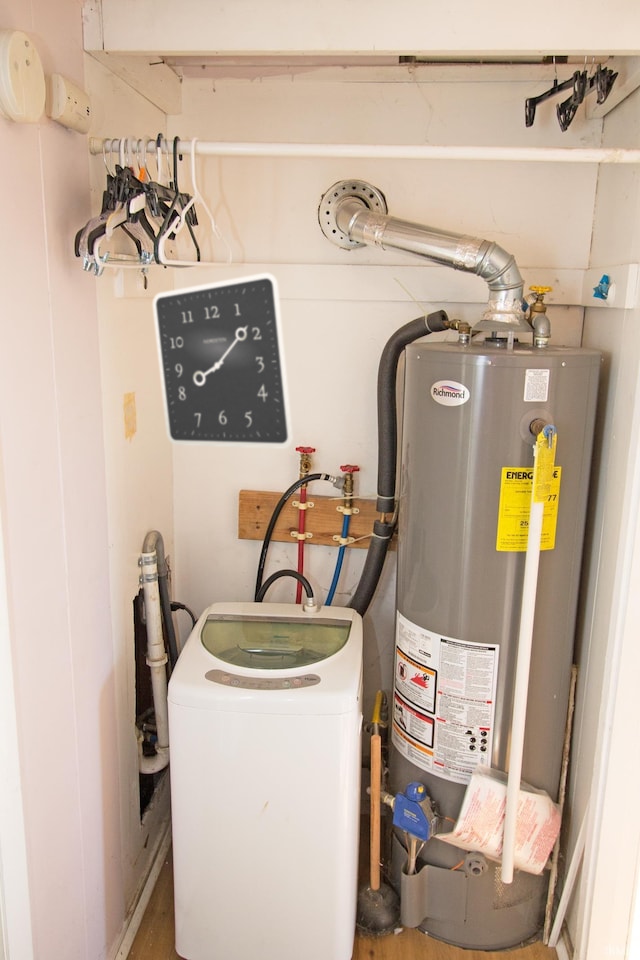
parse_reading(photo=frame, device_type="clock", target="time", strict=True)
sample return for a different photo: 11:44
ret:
8:08
